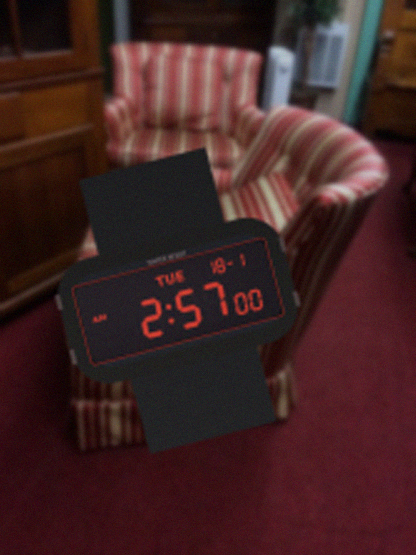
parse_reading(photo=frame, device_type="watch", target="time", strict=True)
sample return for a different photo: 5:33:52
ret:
2:57:00
